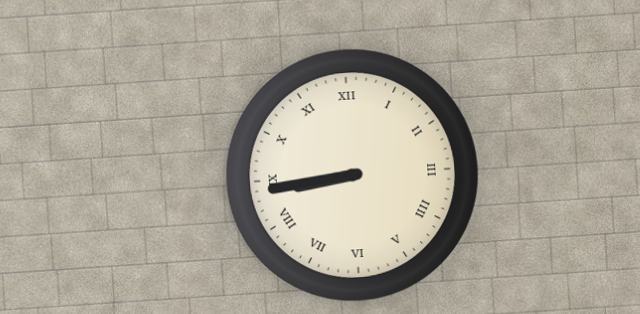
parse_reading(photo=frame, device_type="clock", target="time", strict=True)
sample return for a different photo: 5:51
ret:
8:44
